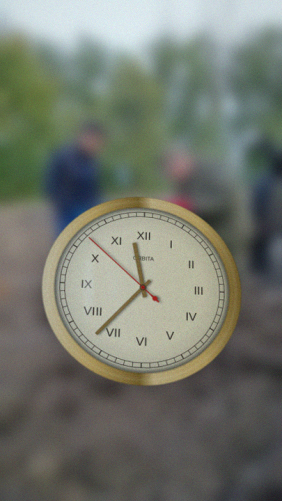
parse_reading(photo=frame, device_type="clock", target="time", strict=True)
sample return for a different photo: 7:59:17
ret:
11:36:52
